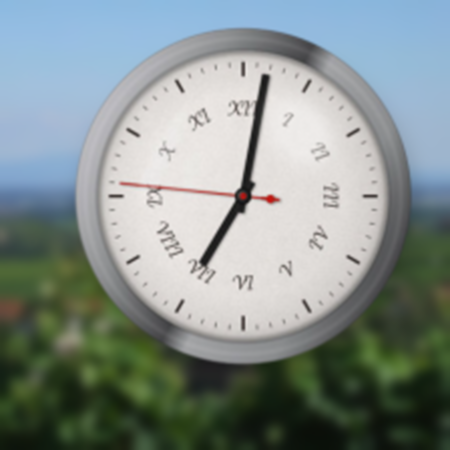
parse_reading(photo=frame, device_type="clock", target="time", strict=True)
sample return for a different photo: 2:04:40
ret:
7:01:46
